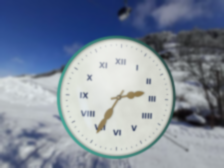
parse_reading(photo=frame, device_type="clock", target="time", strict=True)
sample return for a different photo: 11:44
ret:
2:35
